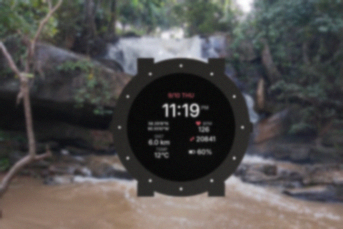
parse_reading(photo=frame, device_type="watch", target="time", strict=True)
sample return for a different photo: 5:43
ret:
11:19
